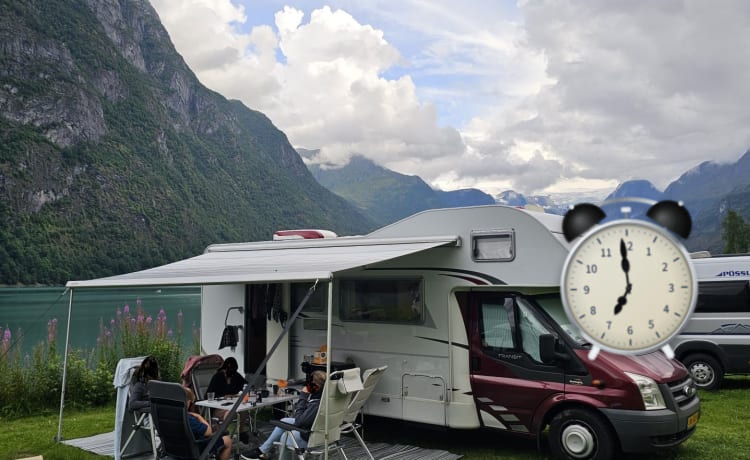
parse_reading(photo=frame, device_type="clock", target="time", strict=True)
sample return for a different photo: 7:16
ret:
6:59
